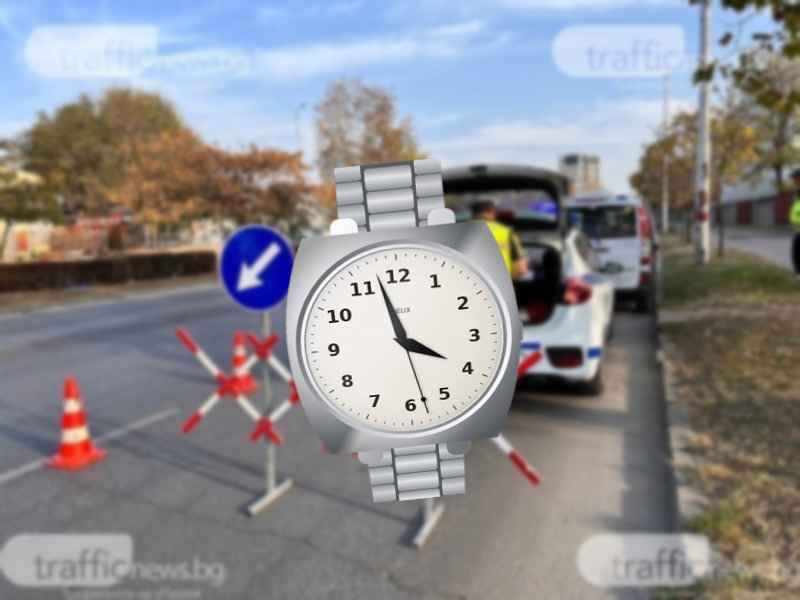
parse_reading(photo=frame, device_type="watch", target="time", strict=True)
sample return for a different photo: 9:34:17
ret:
3:57:28
